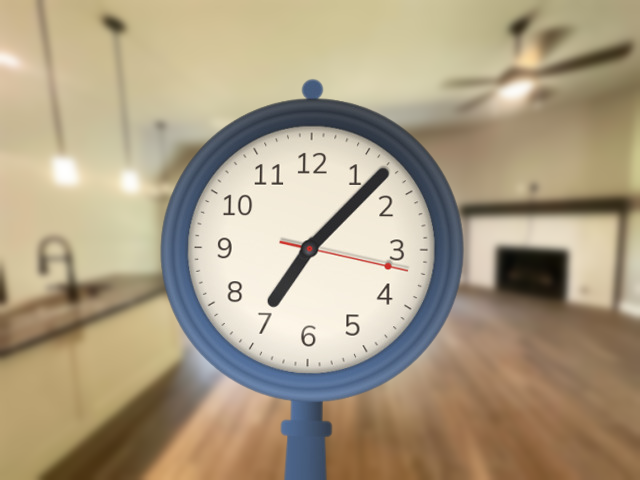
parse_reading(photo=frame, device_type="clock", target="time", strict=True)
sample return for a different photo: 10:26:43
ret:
7:07:17
